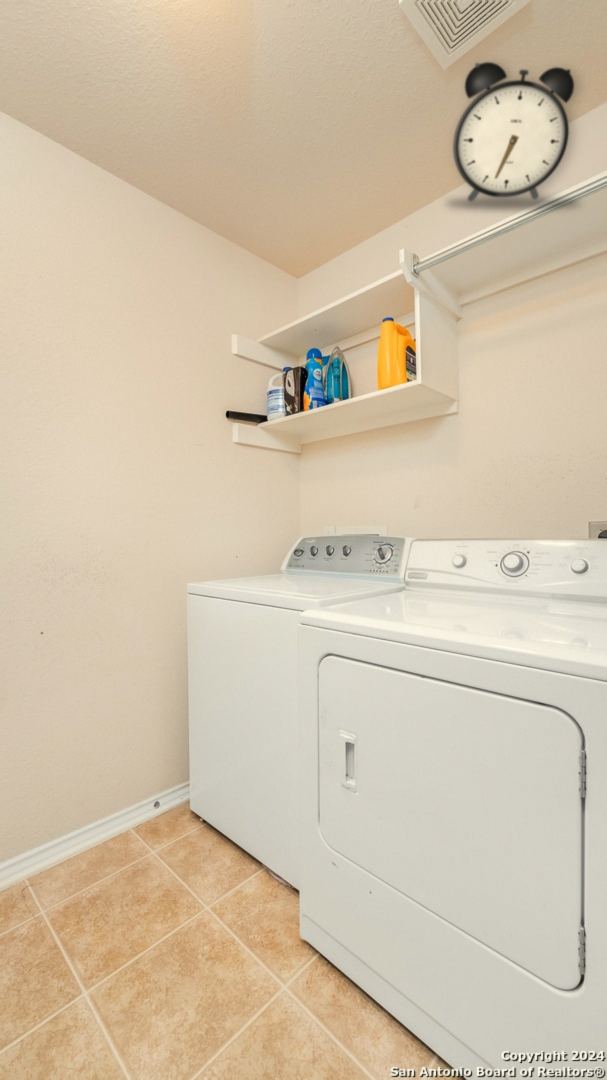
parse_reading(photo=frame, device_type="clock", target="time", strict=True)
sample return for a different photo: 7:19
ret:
6:33
